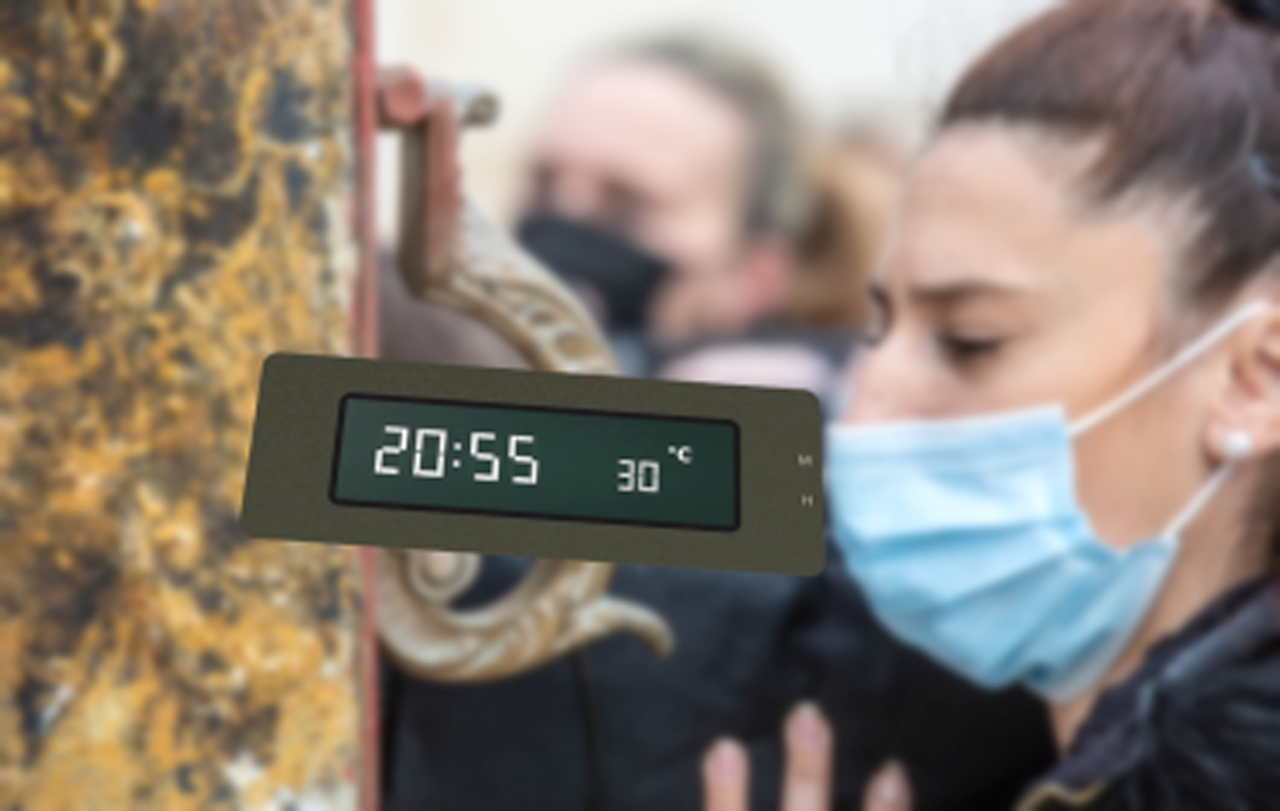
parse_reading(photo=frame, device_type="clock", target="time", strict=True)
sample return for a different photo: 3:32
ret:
20:55
